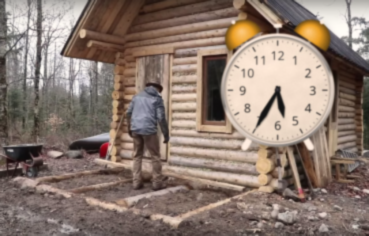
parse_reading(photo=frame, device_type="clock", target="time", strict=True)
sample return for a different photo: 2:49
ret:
5:35
